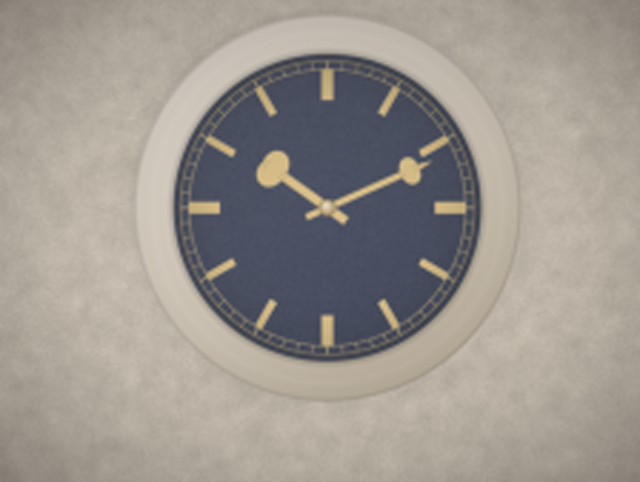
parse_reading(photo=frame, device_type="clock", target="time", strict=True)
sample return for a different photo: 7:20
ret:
10:11
